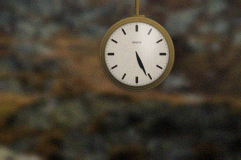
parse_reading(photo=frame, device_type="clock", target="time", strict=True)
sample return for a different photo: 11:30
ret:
5:26
